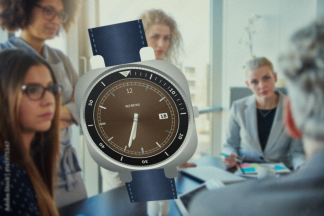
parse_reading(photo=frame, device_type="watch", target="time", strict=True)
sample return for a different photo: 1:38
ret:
6:34
